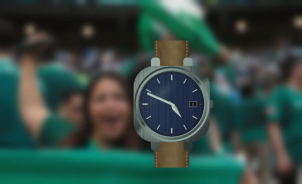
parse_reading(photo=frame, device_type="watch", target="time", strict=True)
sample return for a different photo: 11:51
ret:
4:49
